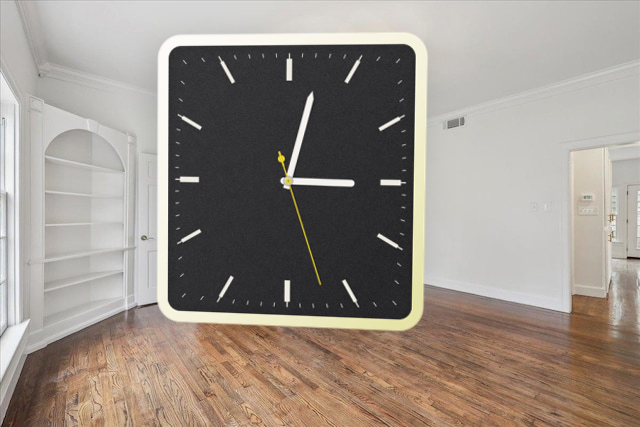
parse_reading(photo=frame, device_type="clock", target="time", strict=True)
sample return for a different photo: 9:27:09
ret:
3:02:27
